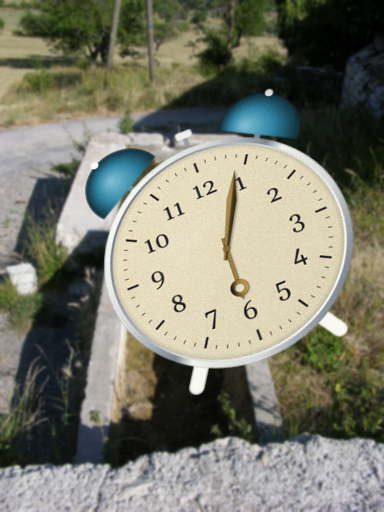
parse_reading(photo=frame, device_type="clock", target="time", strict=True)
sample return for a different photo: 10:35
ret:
6:04
